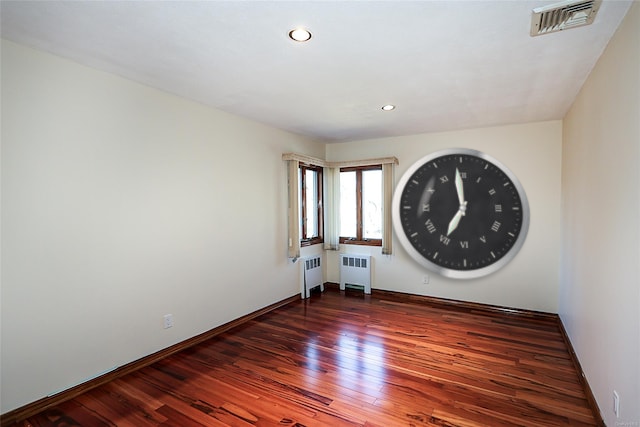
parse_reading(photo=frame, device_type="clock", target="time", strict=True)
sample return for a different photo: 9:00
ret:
6:59
